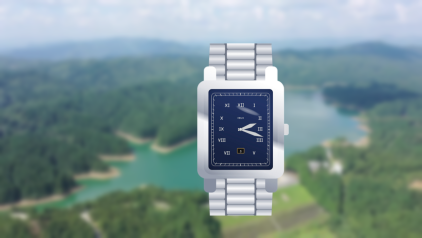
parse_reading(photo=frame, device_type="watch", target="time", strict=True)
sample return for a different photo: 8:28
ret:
2:18
